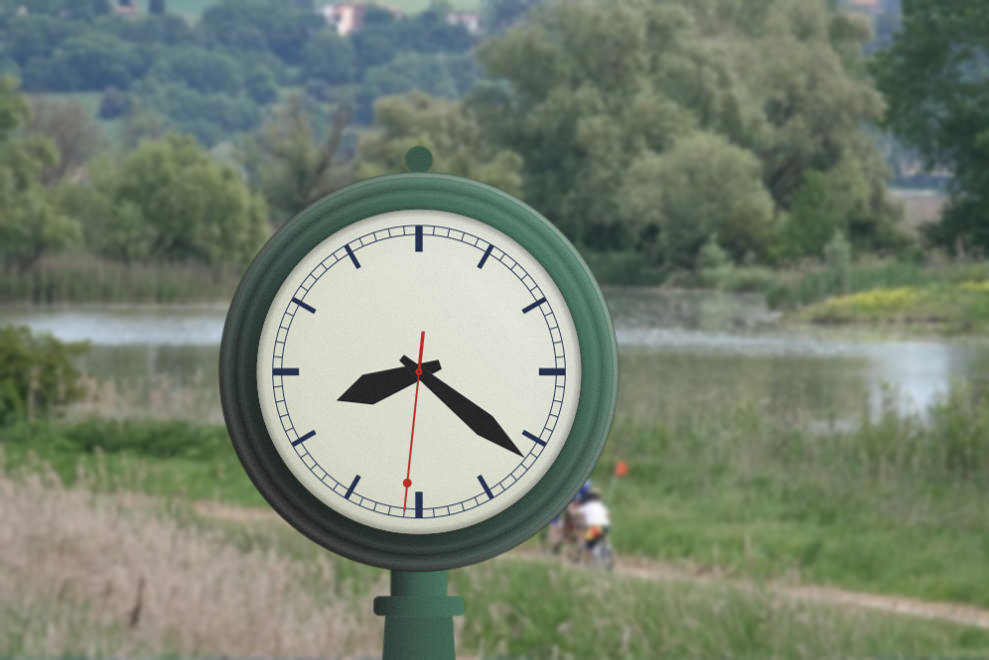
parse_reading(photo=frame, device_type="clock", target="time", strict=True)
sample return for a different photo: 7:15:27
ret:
8:21:31
